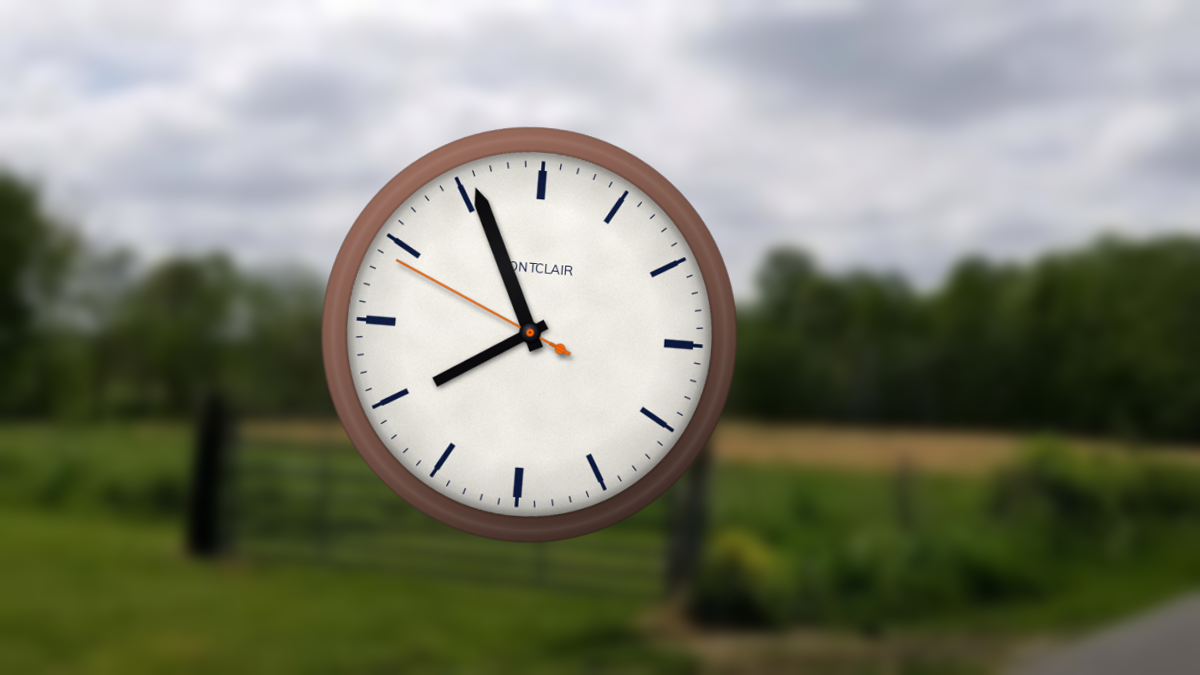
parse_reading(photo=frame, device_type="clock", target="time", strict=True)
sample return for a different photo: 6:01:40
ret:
7:55:49
